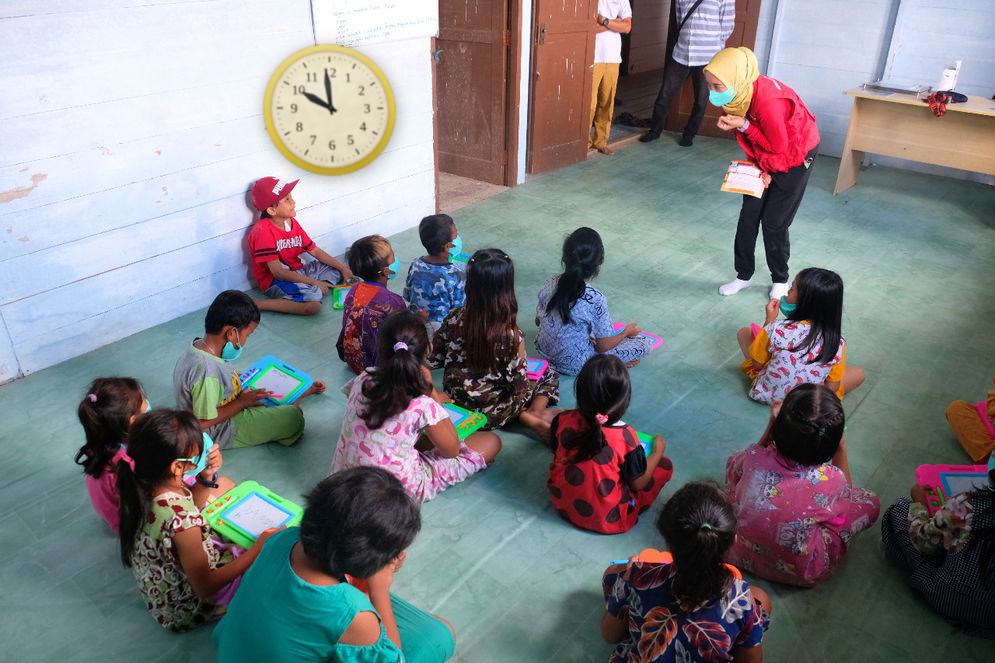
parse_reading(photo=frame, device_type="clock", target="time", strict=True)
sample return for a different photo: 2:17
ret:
9:59
